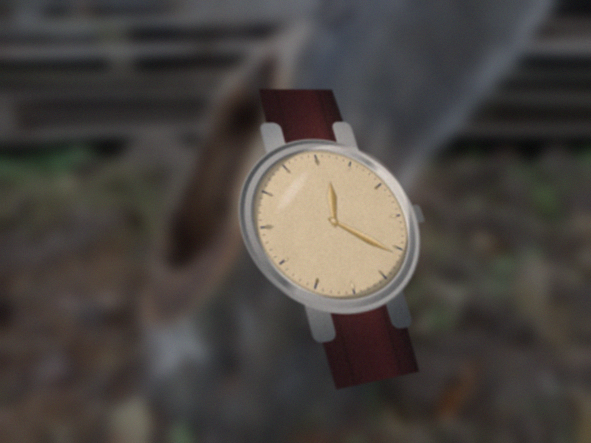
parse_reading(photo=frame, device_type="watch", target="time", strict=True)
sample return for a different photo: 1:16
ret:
12:21
